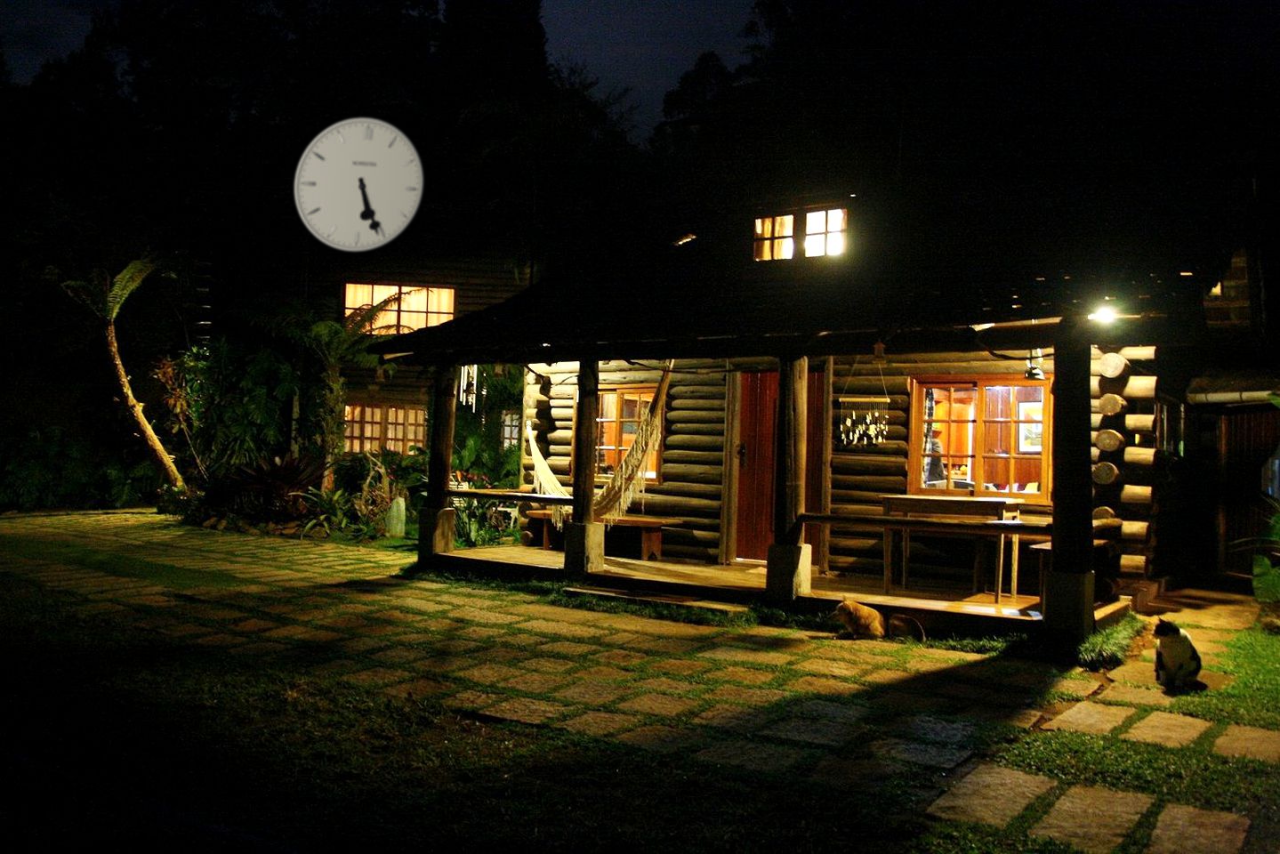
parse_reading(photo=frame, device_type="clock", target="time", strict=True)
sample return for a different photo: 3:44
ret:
5:26
